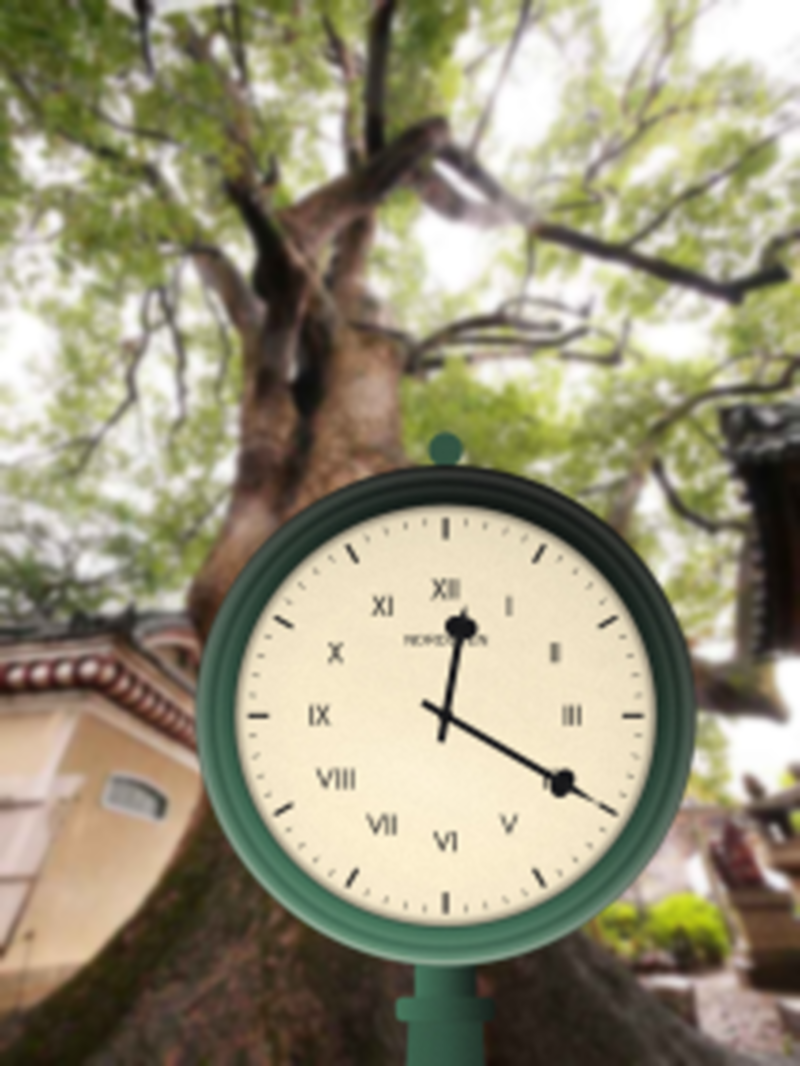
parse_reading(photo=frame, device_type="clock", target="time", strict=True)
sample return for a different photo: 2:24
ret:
12:20
